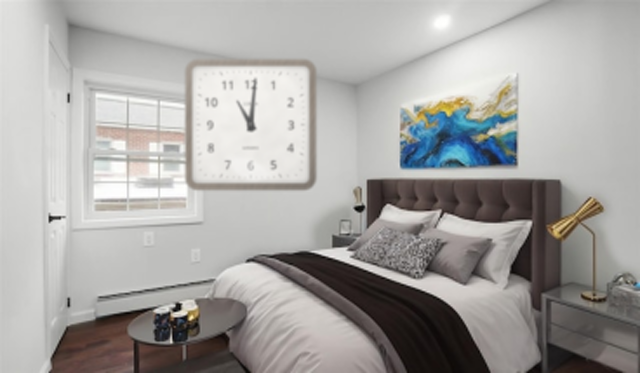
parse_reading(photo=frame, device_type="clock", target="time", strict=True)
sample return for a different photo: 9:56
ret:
11:01
